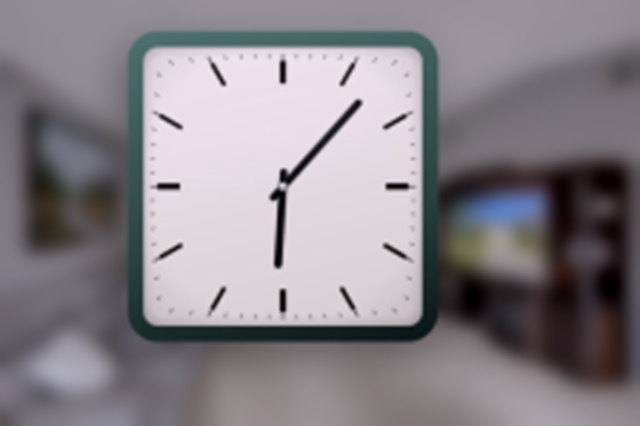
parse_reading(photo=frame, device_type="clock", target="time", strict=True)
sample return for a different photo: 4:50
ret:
6:07
